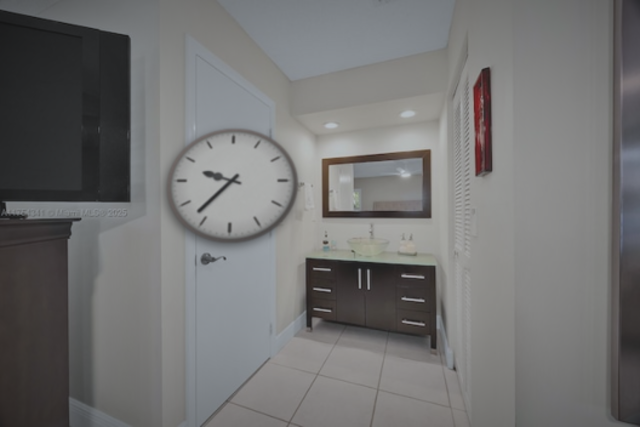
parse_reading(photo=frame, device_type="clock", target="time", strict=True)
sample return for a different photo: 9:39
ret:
9:37
